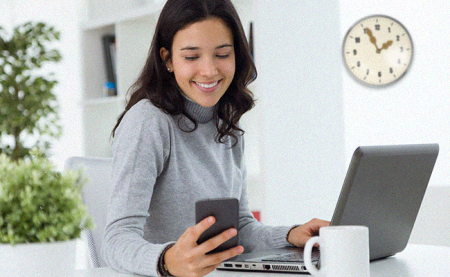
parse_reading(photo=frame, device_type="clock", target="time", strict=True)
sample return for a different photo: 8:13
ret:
1:56
